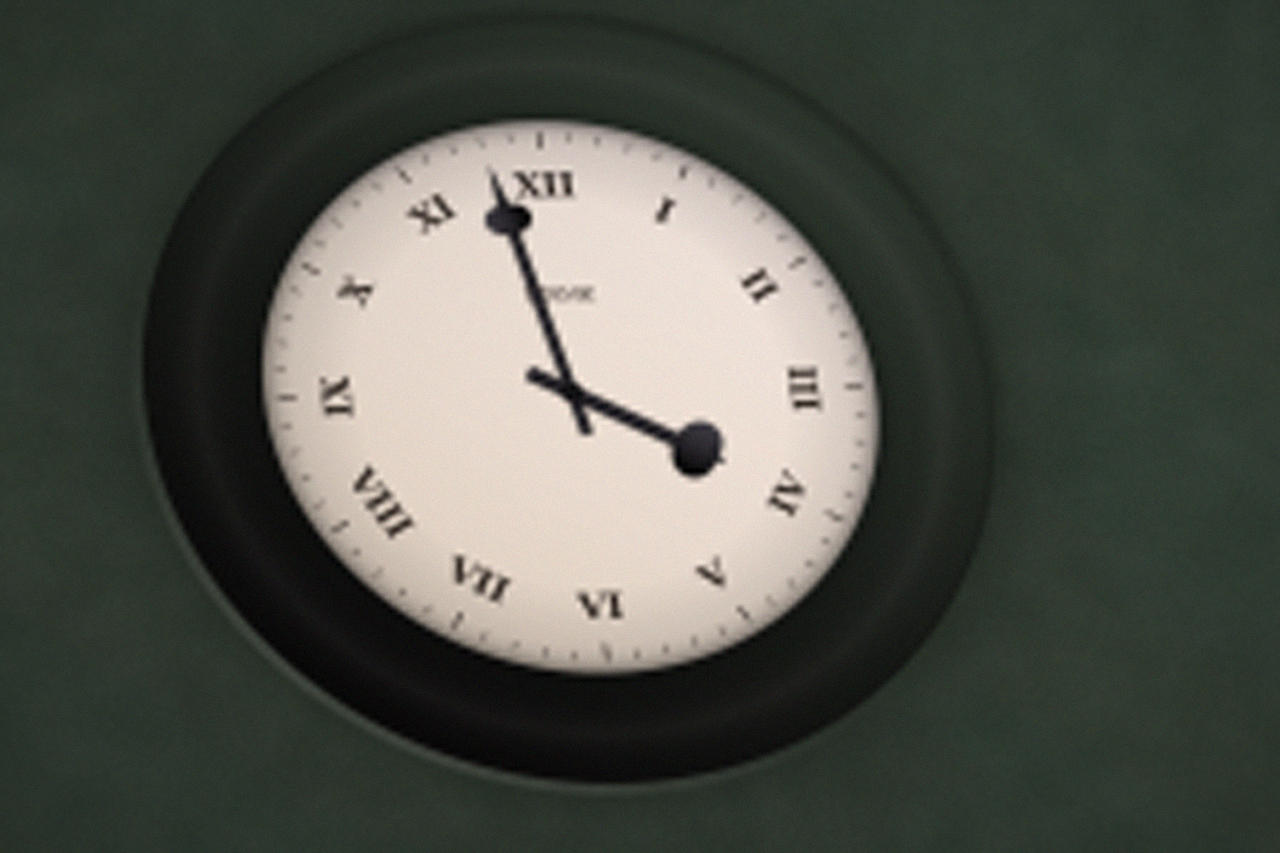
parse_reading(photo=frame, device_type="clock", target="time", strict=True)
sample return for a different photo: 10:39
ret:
3:58
